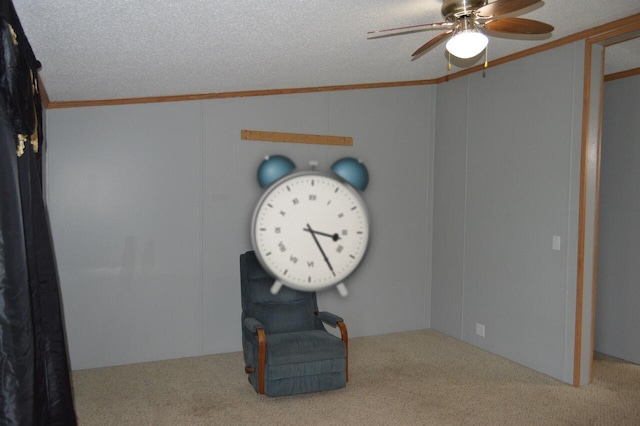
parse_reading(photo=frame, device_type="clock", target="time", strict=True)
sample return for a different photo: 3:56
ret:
3:25
